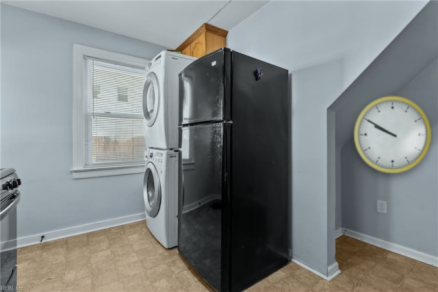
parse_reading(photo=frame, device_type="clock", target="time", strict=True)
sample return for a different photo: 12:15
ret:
9:50
